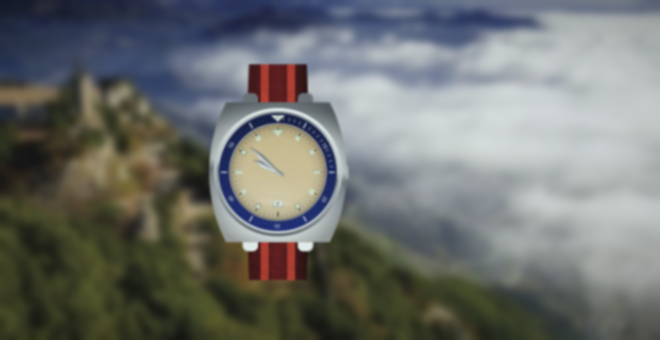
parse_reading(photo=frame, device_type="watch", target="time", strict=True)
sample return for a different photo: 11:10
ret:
9:52
